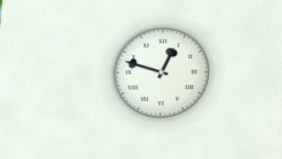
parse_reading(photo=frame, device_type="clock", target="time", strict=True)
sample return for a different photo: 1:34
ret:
12:48
